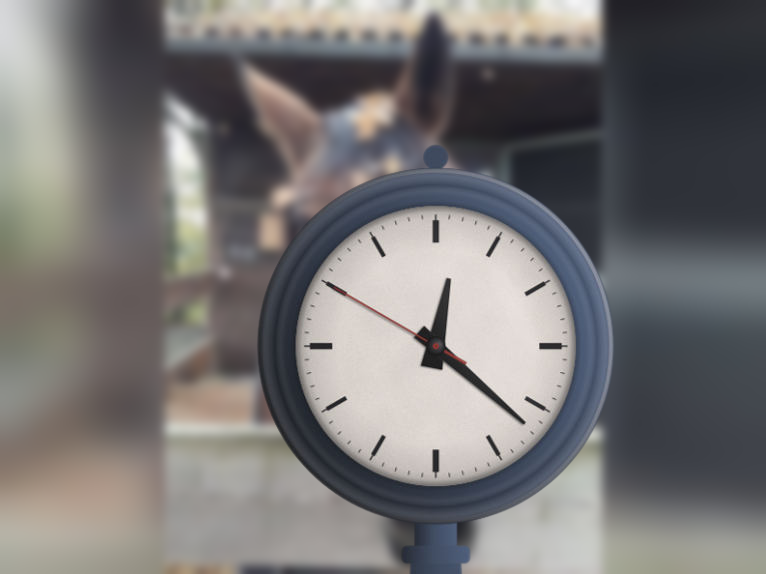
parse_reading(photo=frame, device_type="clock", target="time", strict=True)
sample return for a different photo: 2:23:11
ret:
12:21:50
